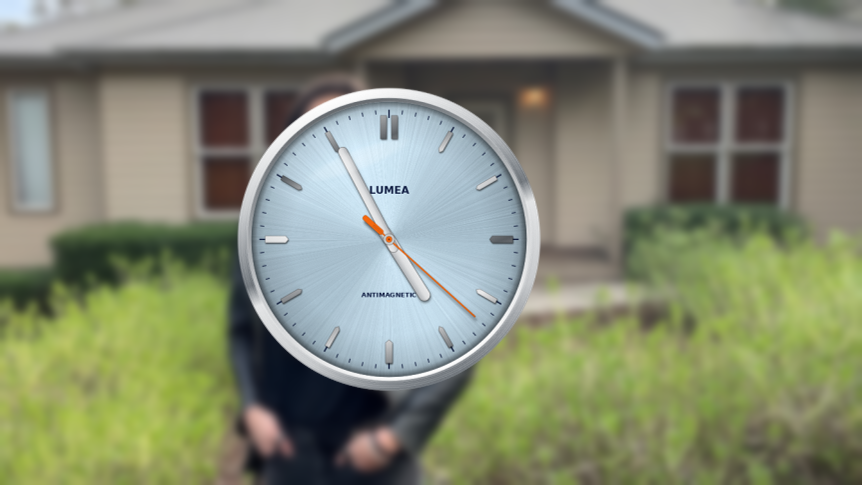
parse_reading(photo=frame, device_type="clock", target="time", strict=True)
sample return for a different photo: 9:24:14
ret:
4:55:22
